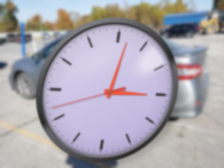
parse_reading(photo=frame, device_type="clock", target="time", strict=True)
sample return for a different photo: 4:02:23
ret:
3:01:42
